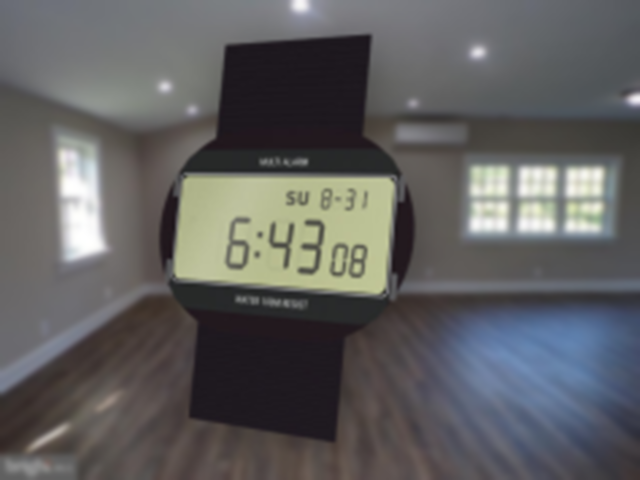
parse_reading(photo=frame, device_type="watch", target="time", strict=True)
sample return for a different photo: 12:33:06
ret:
6:43:08
